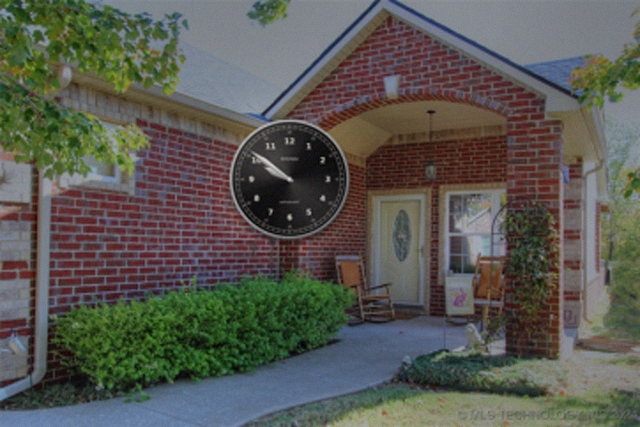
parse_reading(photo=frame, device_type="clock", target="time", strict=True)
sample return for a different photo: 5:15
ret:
9:51
